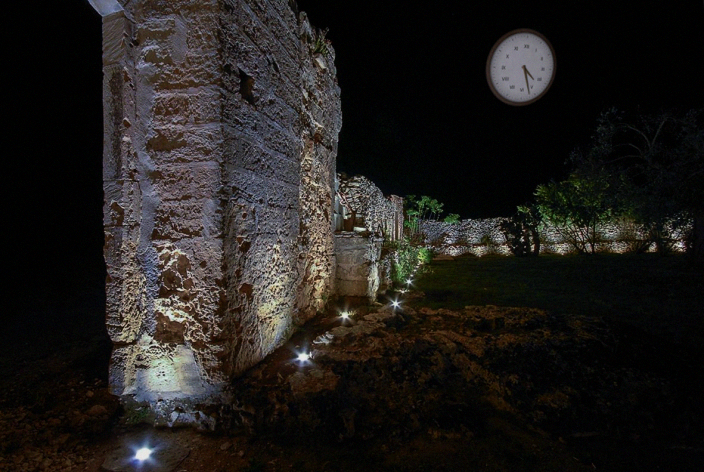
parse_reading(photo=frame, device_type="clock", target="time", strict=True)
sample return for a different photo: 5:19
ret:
4:27
